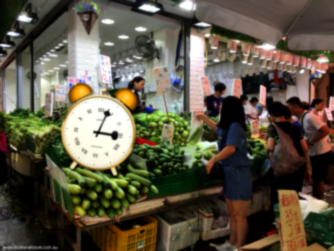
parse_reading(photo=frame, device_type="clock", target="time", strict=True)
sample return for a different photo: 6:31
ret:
3:03
